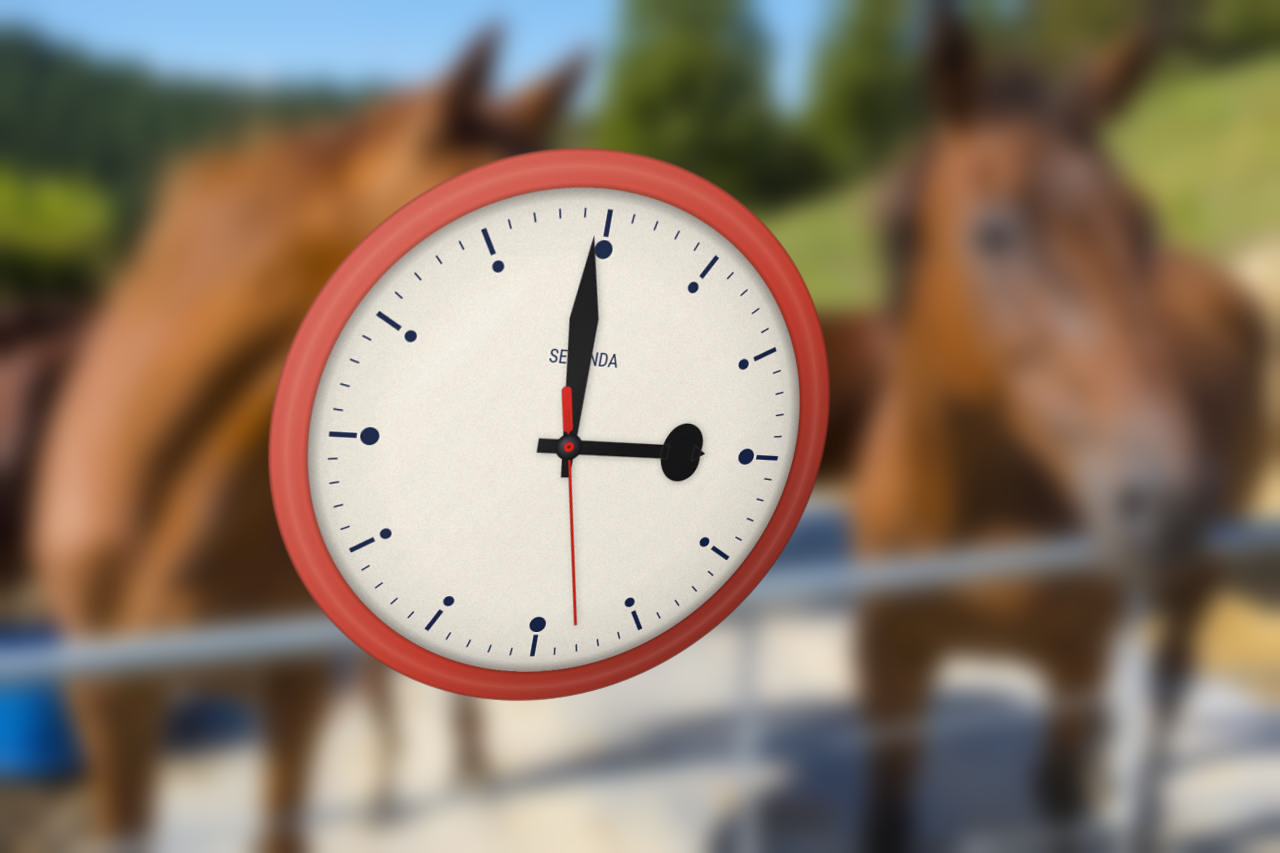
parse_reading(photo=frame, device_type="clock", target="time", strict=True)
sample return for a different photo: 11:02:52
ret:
2:59:28
